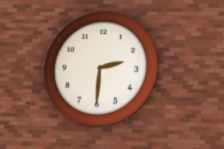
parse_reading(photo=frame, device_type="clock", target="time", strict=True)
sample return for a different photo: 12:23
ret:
2:30
